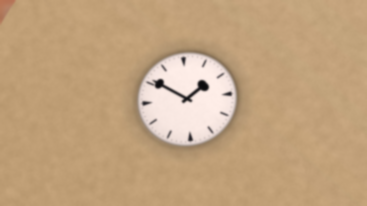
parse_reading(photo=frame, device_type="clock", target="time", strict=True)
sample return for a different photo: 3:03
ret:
1:51
